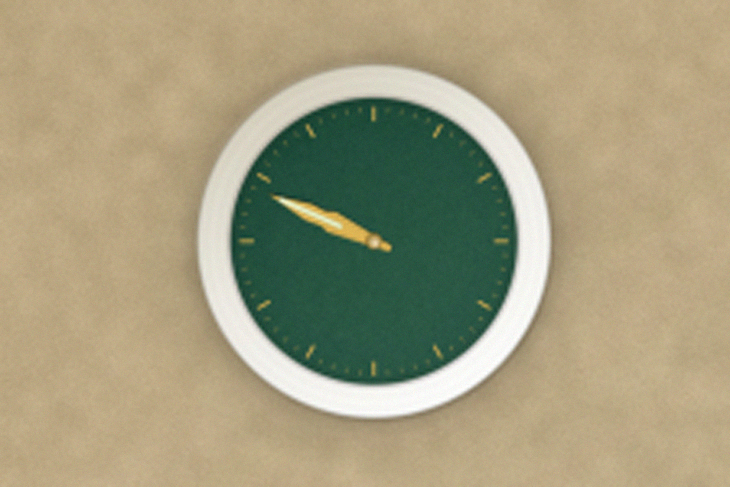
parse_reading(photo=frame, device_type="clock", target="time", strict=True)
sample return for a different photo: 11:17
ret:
9:49
